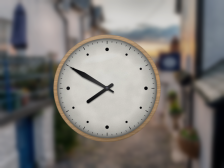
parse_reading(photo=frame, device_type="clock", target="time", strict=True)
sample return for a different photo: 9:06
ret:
7:50
